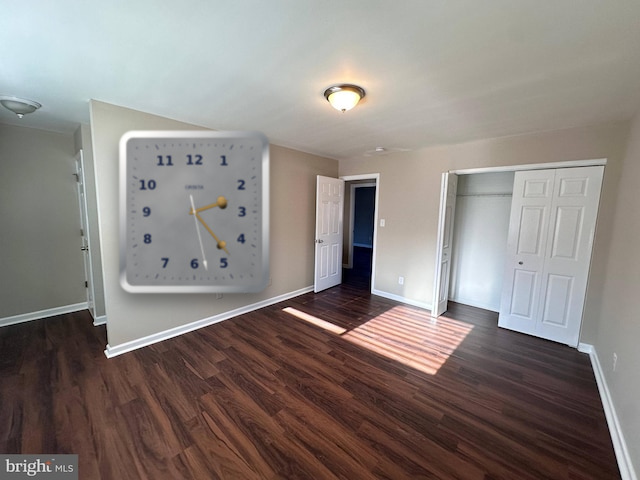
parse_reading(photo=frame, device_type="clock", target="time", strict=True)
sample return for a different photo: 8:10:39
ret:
2:23:28
